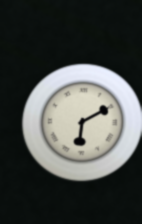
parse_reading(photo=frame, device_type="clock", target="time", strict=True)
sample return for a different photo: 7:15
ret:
6:10
